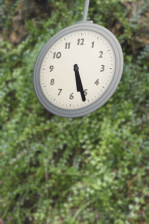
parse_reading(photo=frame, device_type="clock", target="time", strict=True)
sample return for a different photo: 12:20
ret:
5:26
